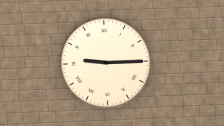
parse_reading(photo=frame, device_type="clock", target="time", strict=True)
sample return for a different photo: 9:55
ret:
9:15
